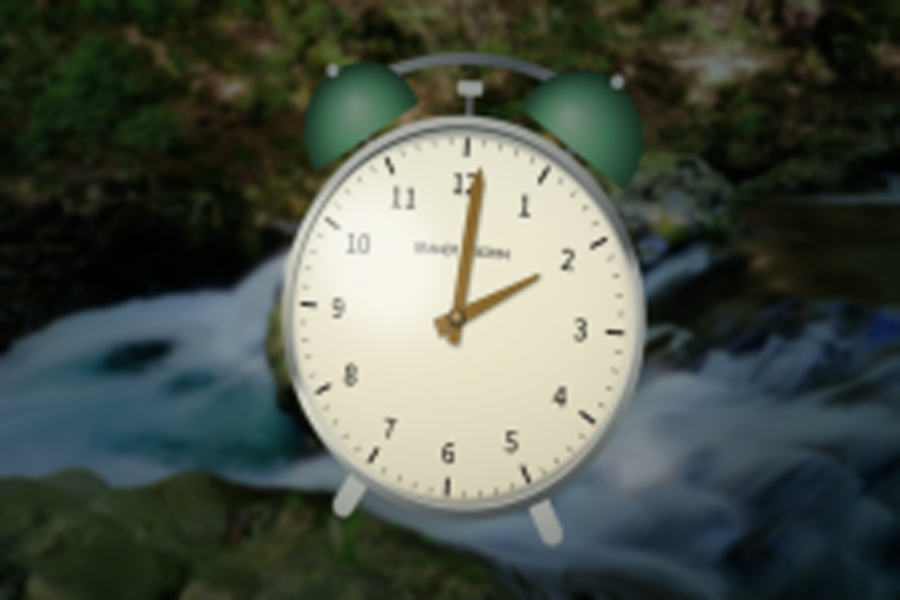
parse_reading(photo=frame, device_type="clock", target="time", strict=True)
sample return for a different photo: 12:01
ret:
2:01
